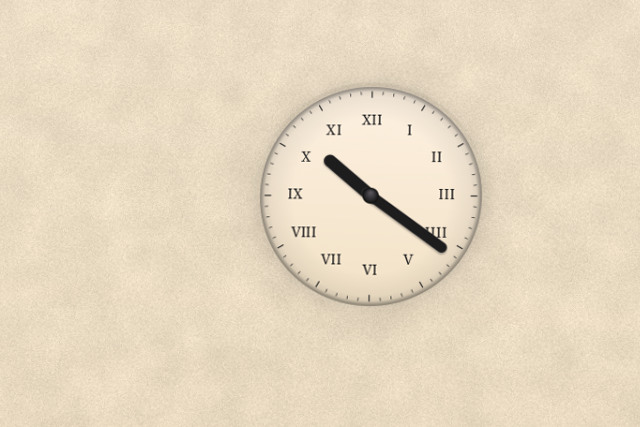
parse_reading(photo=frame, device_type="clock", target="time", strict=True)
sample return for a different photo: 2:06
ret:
10:21
